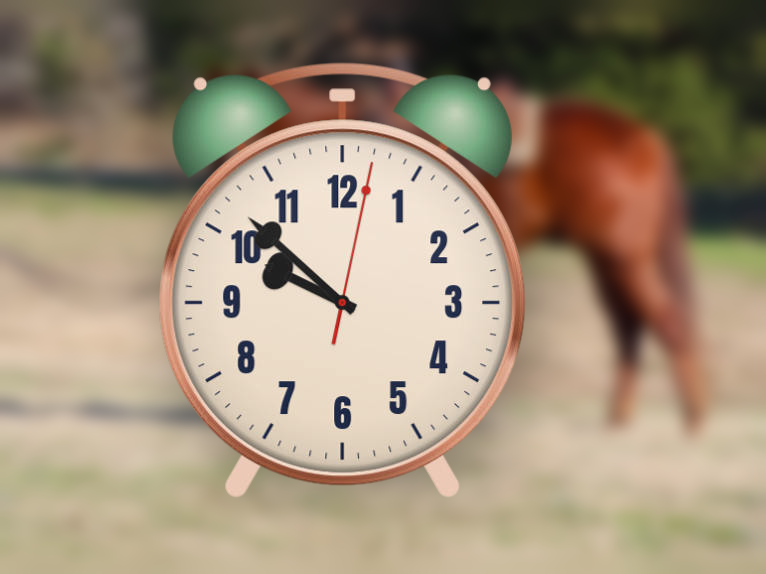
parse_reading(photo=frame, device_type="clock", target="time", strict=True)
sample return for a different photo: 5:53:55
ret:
9:52:02
